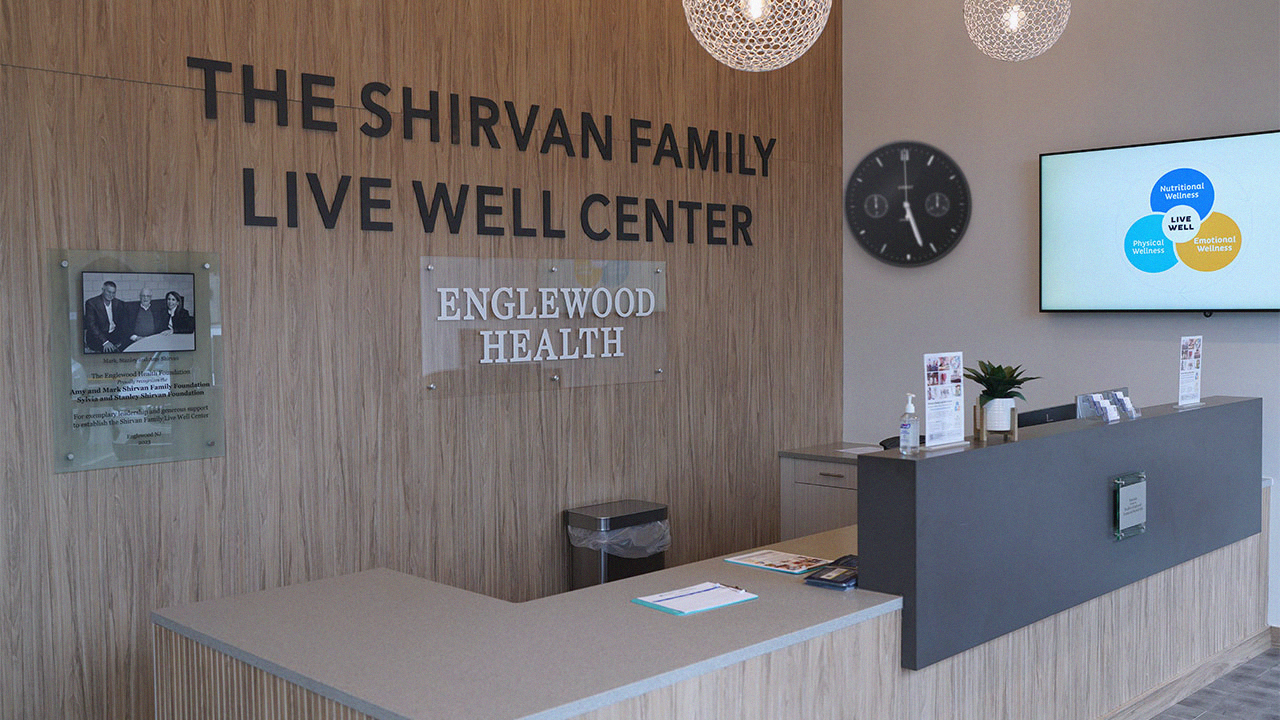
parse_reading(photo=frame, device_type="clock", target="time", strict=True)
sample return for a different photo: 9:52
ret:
5:27
